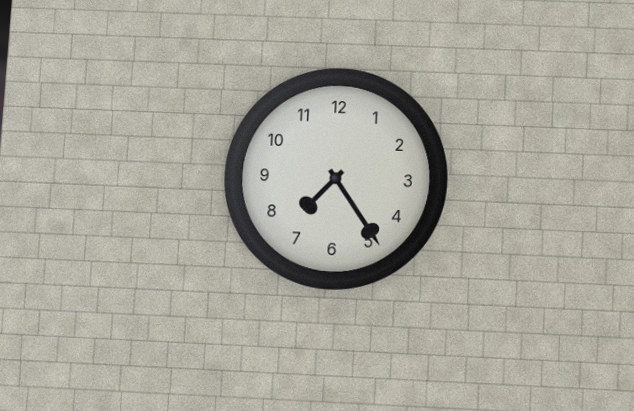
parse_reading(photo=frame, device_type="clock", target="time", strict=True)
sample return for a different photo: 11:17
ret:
7:24
